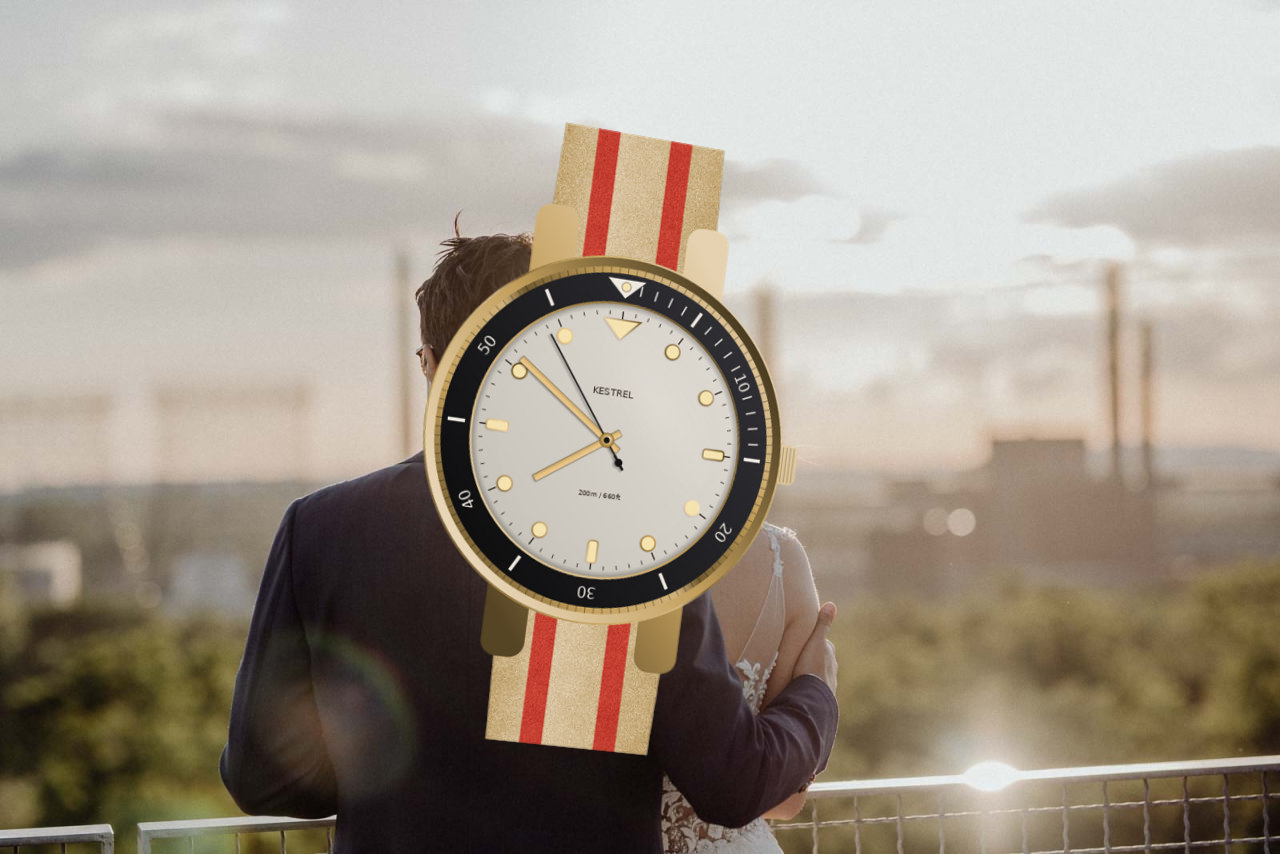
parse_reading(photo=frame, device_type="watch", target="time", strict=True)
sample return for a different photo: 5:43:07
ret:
7:50:54
